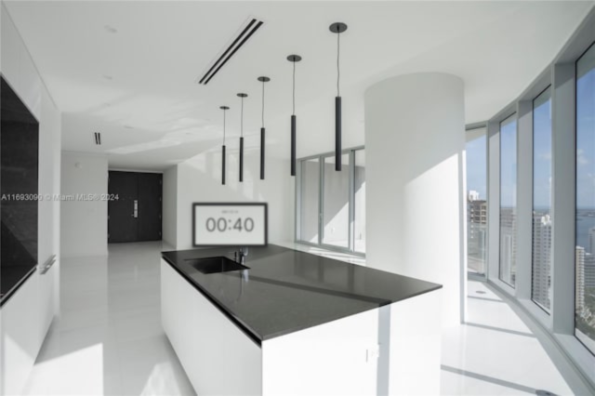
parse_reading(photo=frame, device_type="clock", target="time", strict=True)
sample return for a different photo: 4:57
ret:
0:40
